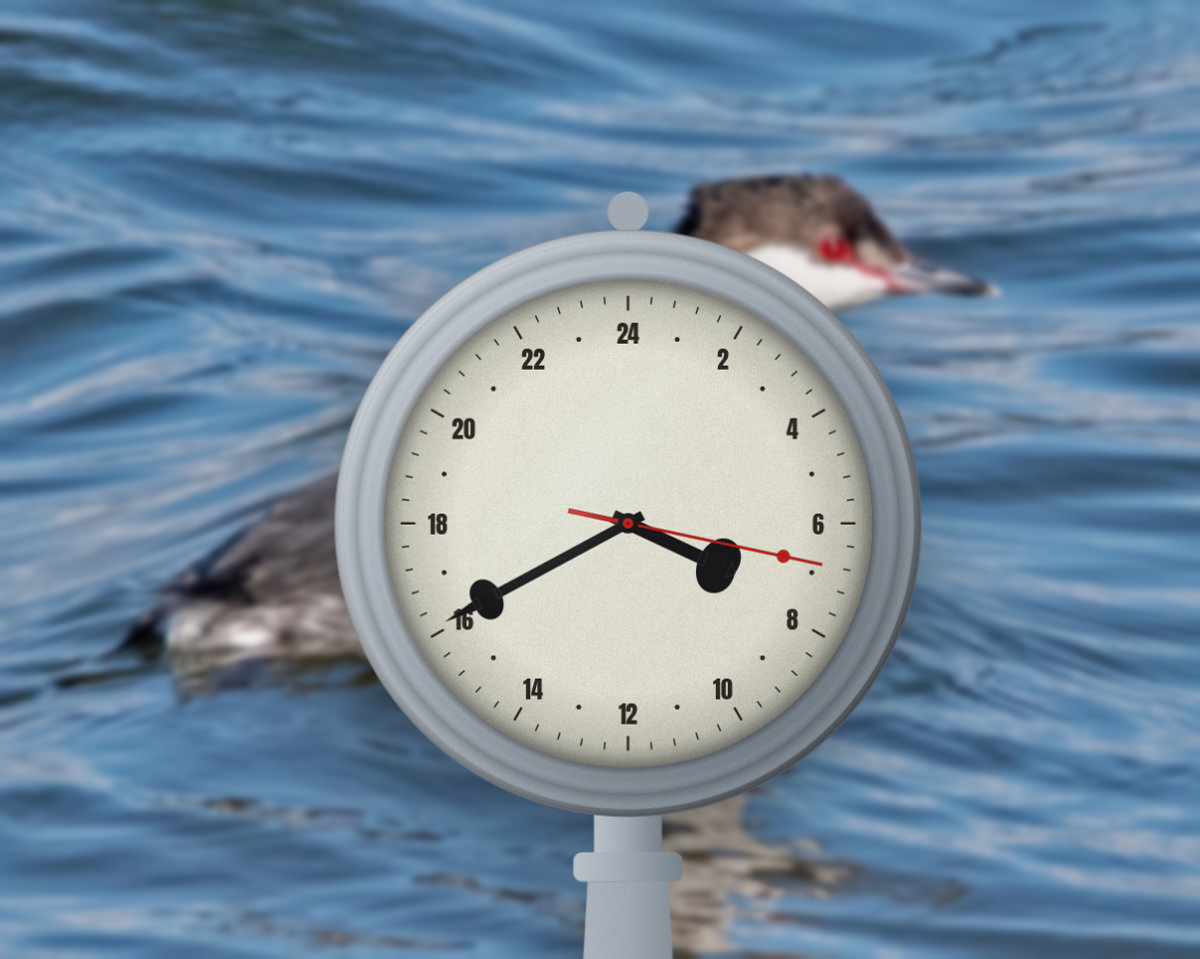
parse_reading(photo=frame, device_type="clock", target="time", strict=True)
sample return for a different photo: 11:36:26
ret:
7:40:17
